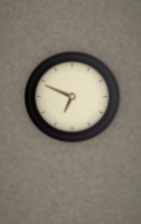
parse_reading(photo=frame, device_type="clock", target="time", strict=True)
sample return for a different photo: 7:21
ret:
6:49
